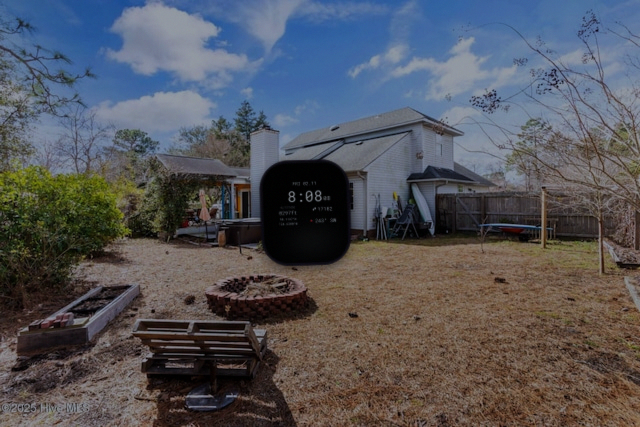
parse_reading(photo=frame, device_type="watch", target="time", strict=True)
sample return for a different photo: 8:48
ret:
8:08
